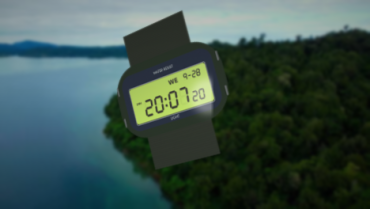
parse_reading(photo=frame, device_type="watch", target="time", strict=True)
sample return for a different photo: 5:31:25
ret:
20:07:20
